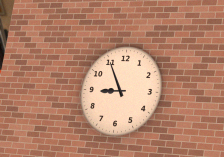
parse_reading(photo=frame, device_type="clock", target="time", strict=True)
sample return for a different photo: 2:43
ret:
8:55
